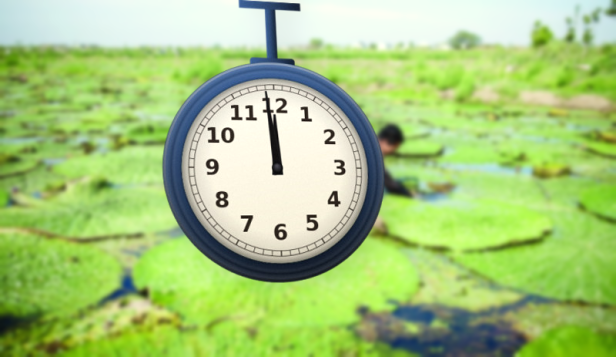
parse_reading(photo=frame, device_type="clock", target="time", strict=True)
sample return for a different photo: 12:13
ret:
11:59
